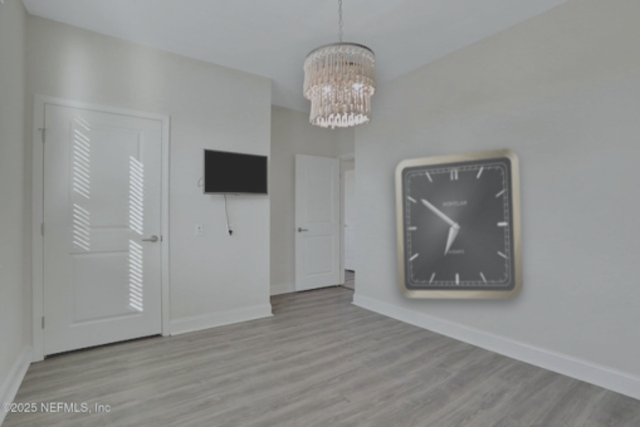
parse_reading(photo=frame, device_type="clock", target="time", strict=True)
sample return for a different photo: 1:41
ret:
6:51
